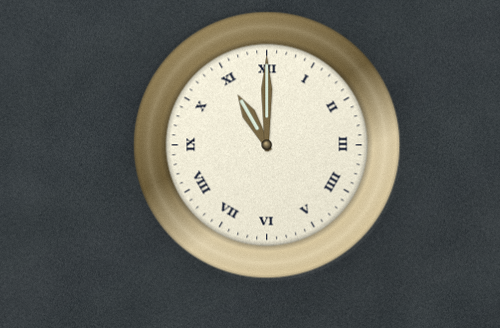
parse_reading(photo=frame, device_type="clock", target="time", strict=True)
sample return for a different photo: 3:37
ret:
11:00
